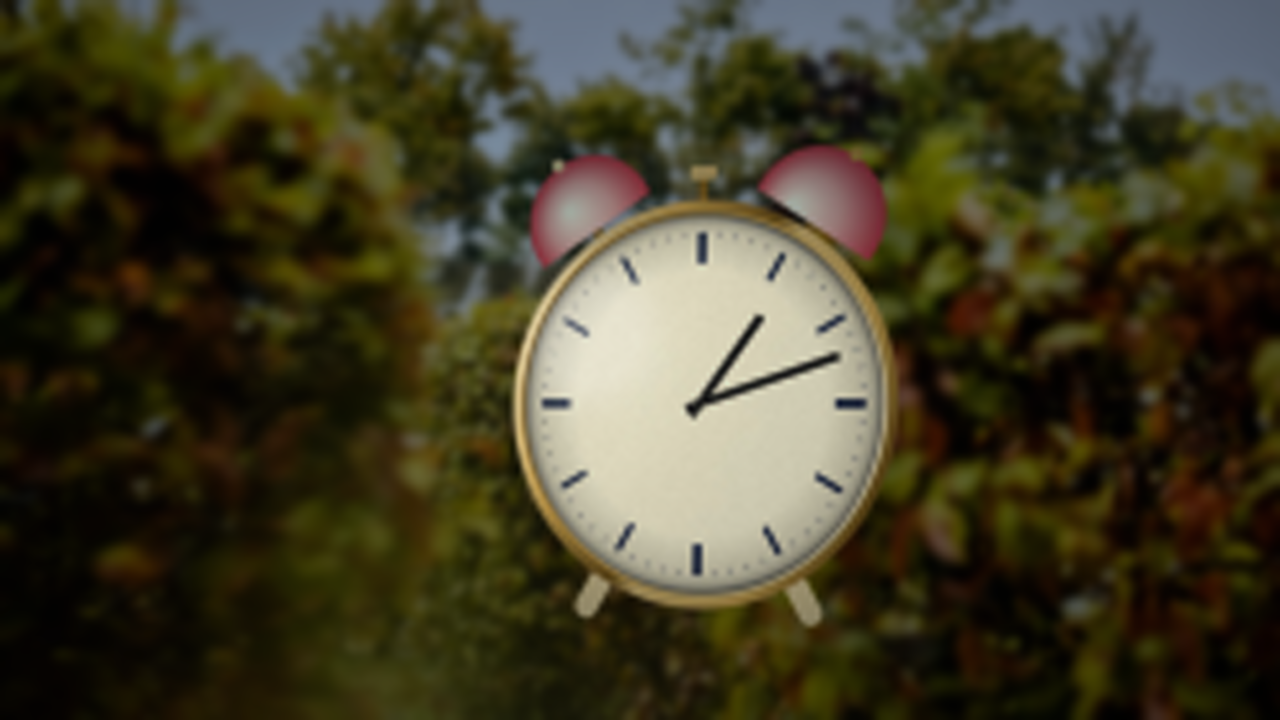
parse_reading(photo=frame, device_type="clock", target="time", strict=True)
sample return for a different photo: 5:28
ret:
1:12
